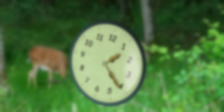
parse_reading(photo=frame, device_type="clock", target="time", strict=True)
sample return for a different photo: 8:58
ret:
1:21
